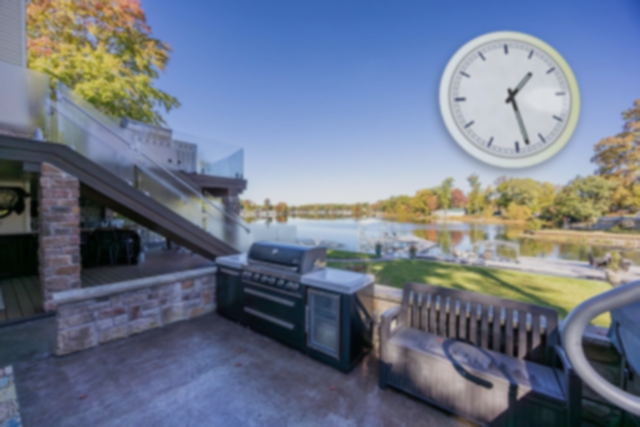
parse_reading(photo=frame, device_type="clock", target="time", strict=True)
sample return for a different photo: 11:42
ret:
1:28
